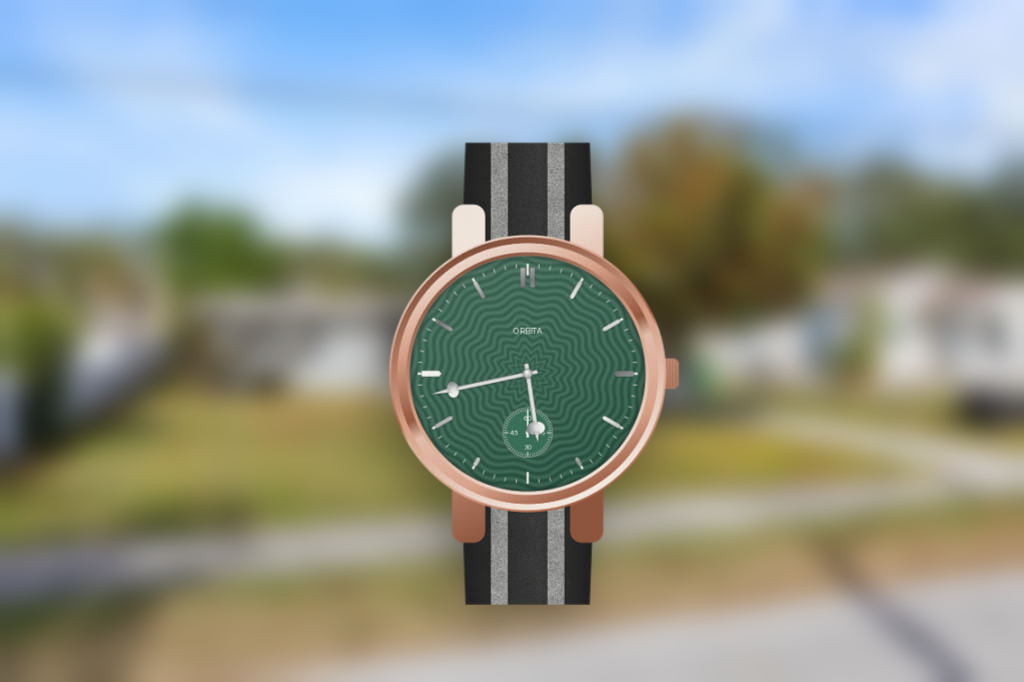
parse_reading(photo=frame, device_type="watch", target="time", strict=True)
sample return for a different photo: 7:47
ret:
5:43
